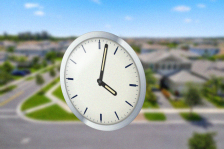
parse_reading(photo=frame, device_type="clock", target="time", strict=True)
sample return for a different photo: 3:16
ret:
4:02
